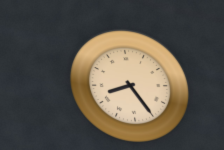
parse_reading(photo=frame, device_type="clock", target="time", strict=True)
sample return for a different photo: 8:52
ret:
8:25
